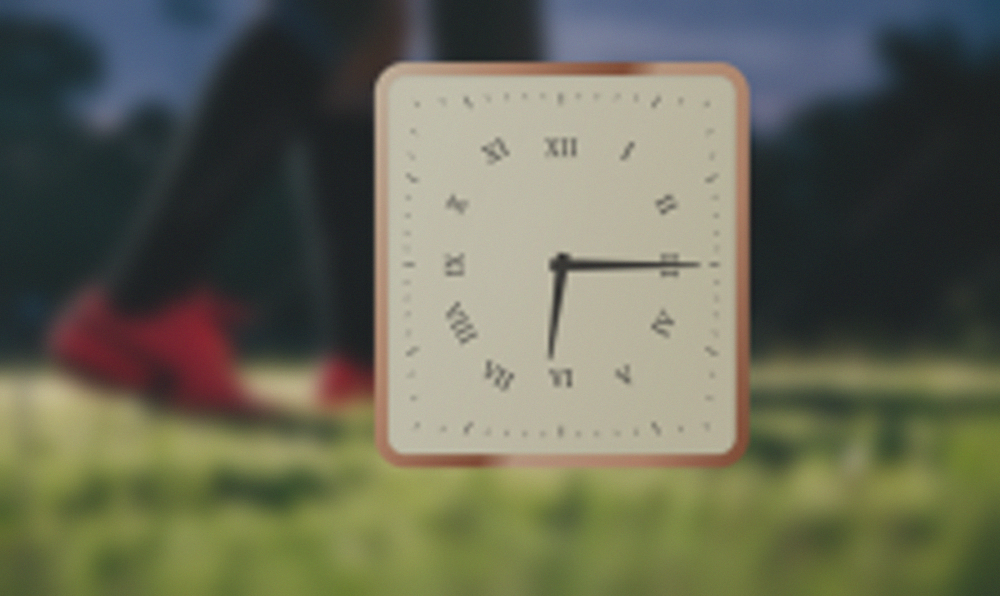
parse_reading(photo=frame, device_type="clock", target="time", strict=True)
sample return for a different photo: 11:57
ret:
6:15
